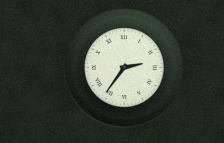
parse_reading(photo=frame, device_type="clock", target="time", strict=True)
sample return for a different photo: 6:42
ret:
2:36
